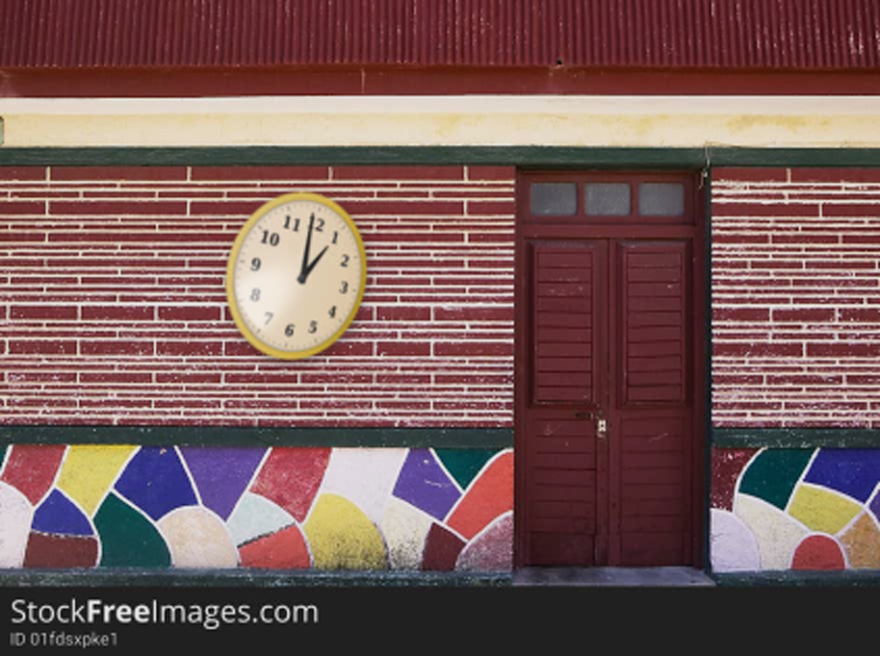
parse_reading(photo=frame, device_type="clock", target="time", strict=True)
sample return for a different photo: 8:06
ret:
12:59
